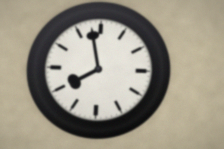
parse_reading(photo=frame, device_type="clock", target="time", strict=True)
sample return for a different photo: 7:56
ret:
7:58
